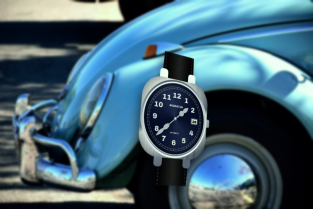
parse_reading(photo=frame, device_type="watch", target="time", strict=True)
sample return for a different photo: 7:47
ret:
1:38
